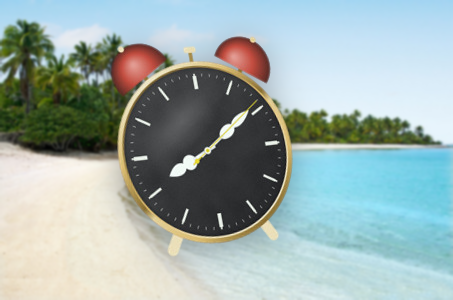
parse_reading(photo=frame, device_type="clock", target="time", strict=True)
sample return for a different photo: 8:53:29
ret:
8:09:09
